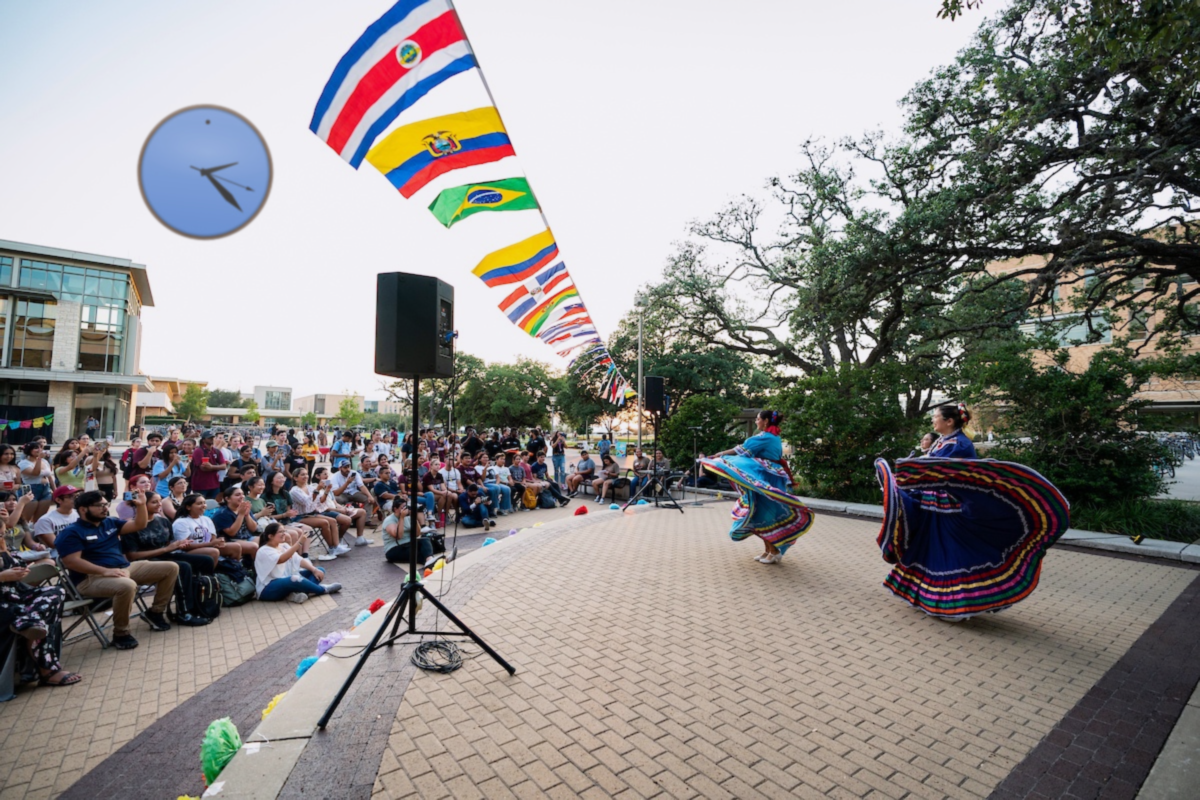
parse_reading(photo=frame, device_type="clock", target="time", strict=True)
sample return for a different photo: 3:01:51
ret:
2:22:18
